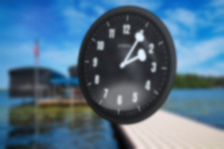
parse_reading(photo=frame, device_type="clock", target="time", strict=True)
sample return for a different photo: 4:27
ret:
2:05
